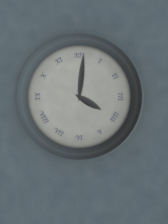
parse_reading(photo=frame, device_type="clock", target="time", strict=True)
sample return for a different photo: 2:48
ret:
4:01
